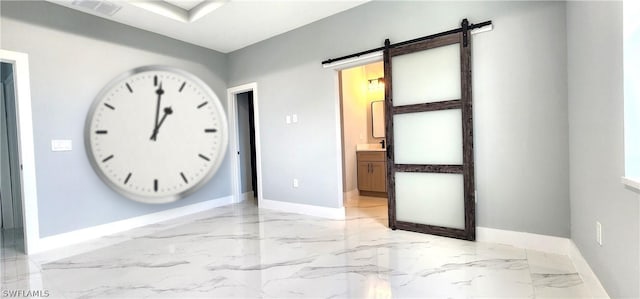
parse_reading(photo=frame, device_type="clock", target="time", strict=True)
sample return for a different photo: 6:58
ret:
1:01
